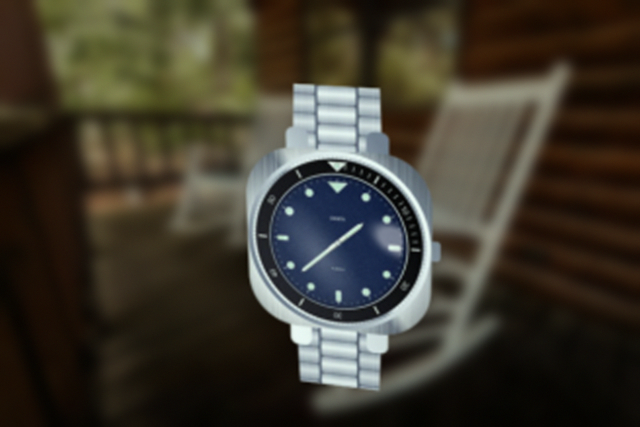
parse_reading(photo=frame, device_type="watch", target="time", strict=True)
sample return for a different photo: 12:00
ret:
1:38
